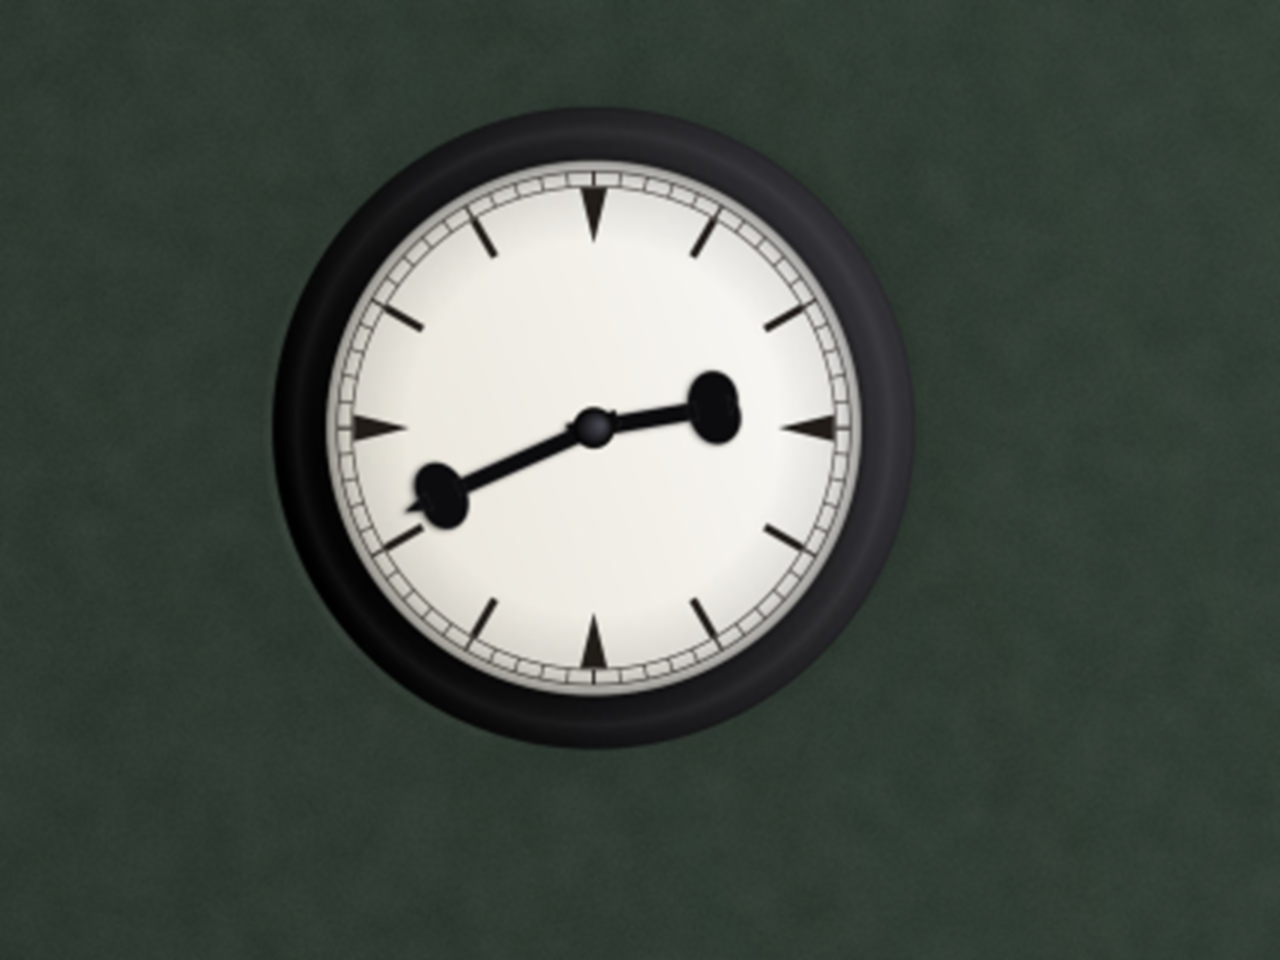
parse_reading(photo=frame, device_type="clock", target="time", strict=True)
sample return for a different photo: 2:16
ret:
2:41
